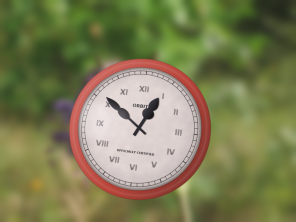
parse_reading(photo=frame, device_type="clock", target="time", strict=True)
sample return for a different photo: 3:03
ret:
12:51
